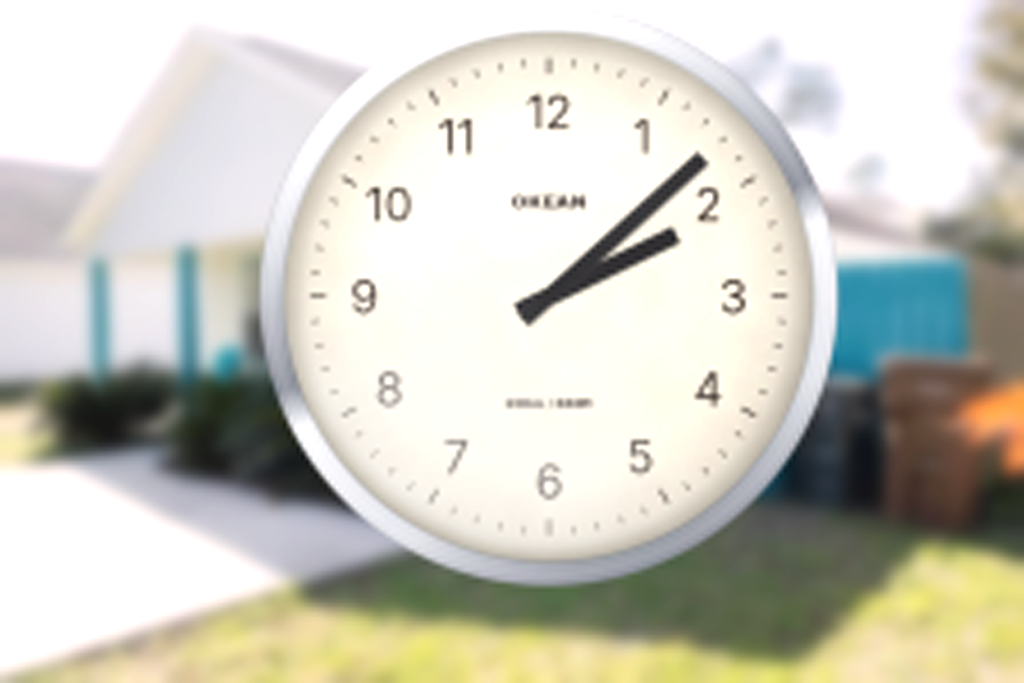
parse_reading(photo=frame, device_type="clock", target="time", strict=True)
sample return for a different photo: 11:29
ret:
2:08
